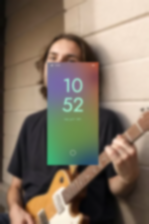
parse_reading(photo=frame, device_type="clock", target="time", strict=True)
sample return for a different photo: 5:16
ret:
10:52
